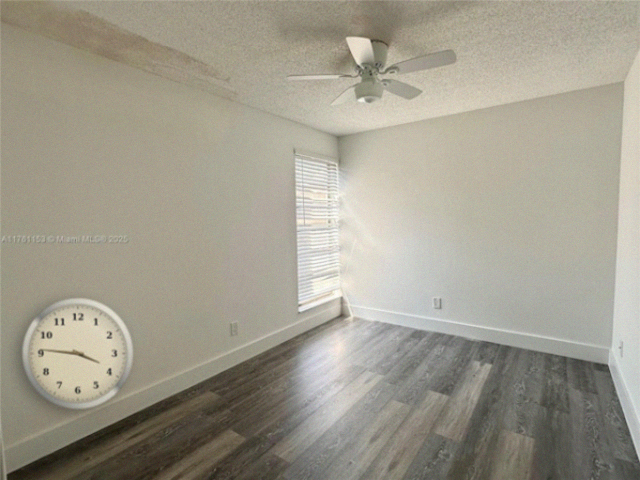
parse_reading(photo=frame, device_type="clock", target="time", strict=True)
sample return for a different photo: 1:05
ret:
3:46
